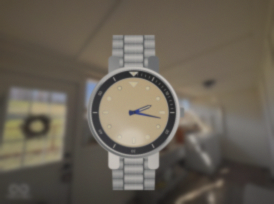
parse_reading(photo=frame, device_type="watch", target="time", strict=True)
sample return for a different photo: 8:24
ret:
2:17
